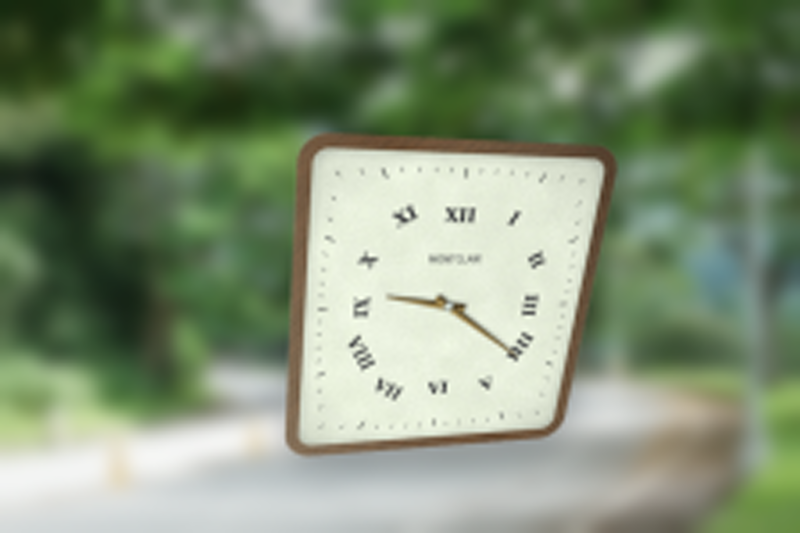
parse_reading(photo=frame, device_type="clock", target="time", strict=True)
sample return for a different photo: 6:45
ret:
9:21
